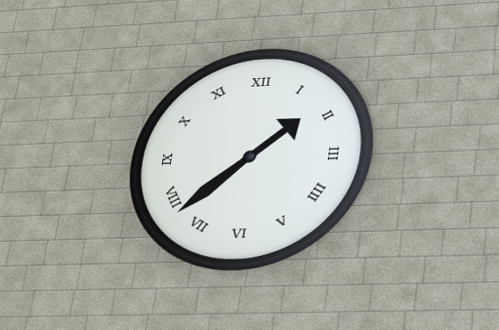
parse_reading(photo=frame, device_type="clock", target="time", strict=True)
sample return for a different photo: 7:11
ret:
1:38
